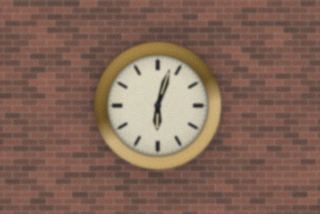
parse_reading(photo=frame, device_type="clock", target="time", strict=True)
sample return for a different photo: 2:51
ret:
6:03
